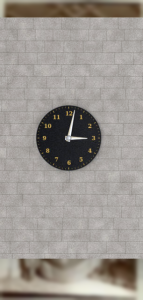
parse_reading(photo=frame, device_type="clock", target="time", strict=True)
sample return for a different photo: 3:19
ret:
3:02
